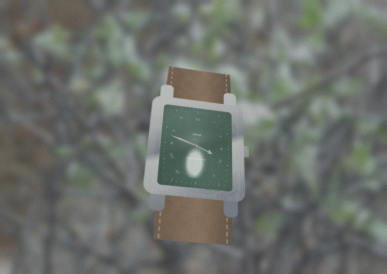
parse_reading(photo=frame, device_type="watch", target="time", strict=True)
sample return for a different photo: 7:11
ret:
3:48
